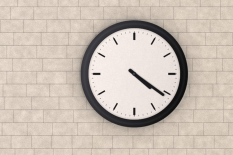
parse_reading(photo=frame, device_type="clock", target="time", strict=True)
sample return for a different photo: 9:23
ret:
4:21
